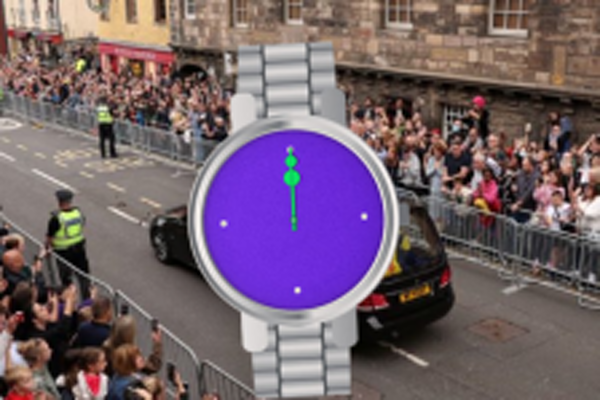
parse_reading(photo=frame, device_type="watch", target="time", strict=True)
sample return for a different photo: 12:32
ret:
12:00
